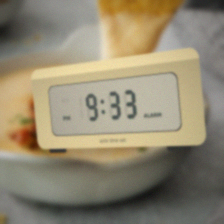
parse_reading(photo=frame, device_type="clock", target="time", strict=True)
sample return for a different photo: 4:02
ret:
9:33
